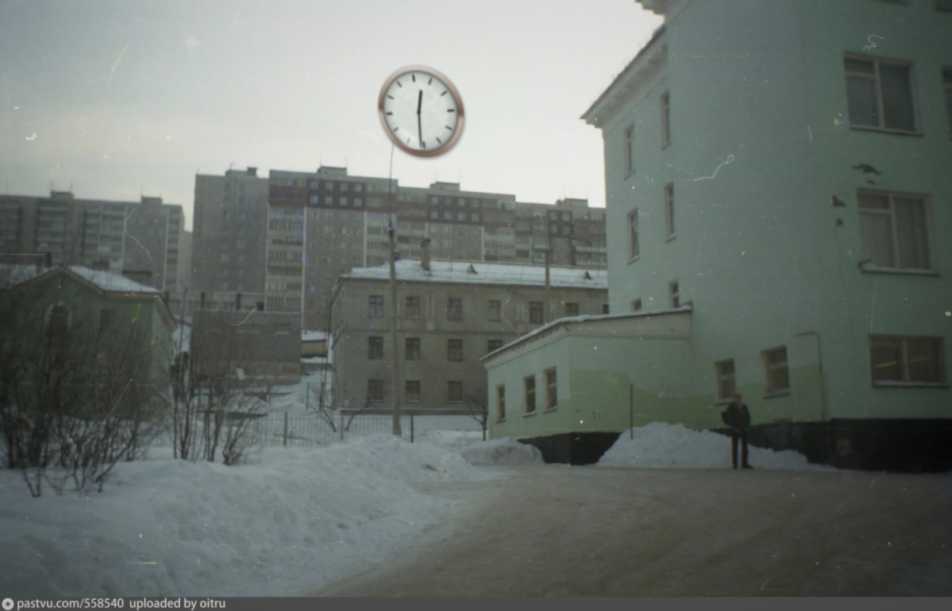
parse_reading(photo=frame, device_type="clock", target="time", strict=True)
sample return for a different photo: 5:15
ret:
12:31
